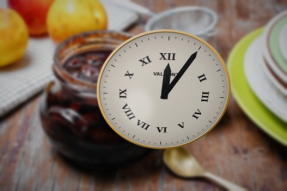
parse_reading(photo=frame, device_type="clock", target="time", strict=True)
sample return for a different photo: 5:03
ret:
12:05
